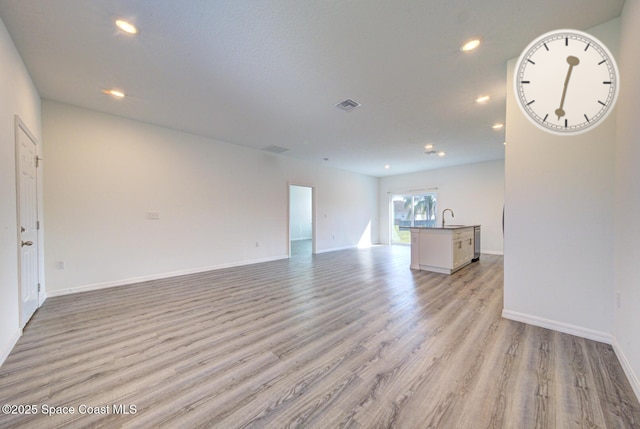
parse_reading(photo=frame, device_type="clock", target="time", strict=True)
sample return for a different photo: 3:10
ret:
12:32
